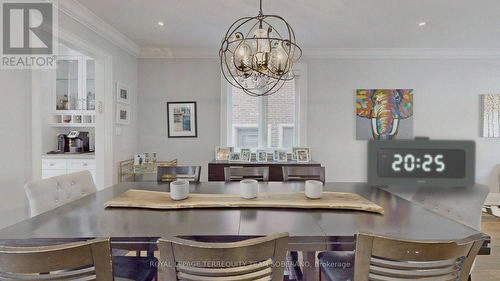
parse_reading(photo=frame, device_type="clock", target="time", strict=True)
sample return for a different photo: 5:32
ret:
20:25
